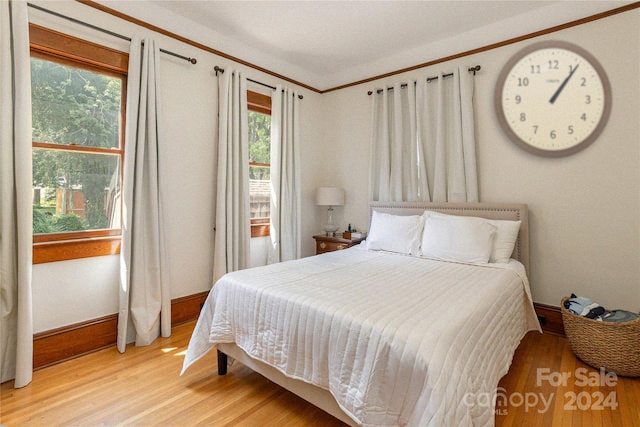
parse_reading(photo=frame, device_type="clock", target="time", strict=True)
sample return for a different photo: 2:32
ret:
1:06
